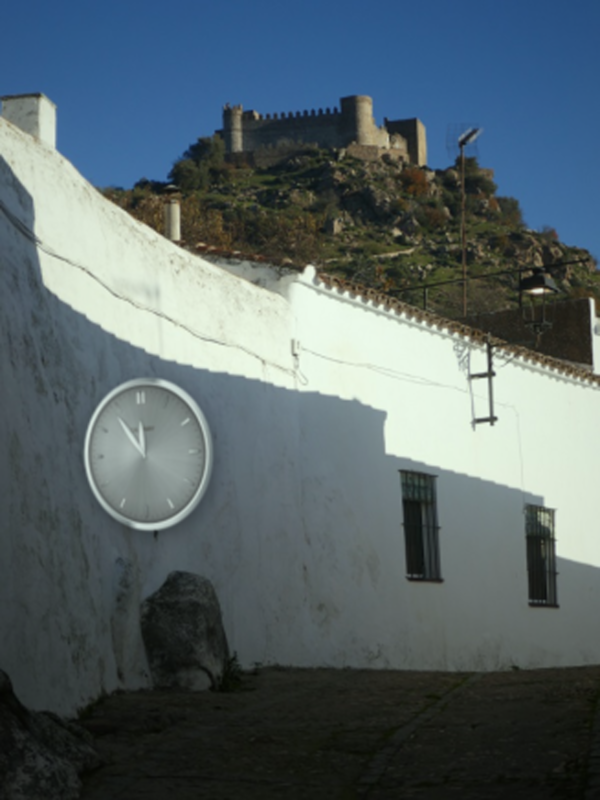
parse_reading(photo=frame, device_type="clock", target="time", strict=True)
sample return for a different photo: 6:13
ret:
11:54
